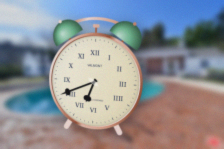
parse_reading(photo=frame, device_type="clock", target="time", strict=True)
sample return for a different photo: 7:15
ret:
6:41
